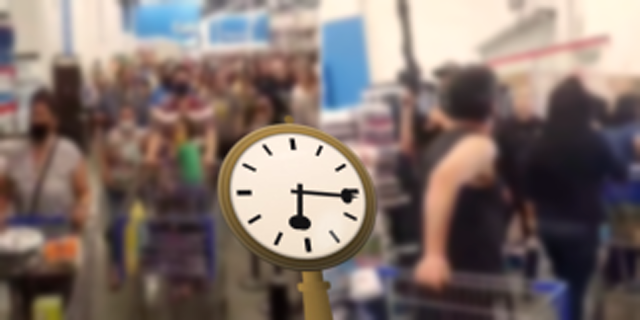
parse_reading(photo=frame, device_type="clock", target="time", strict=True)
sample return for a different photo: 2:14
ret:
6:16
